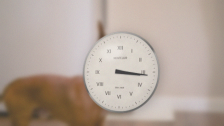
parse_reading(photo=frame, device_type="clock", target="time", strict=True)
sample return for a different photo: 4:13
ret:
3:16
